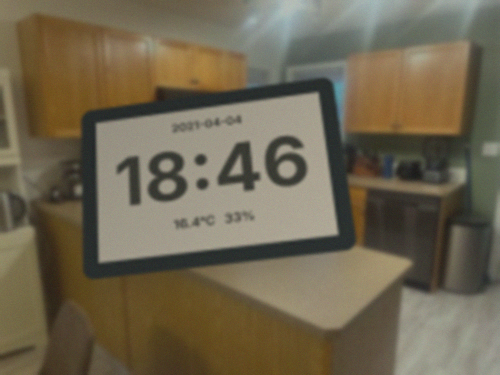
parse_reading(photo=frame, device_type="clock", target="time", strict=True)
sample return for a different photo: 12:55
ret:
18:46
